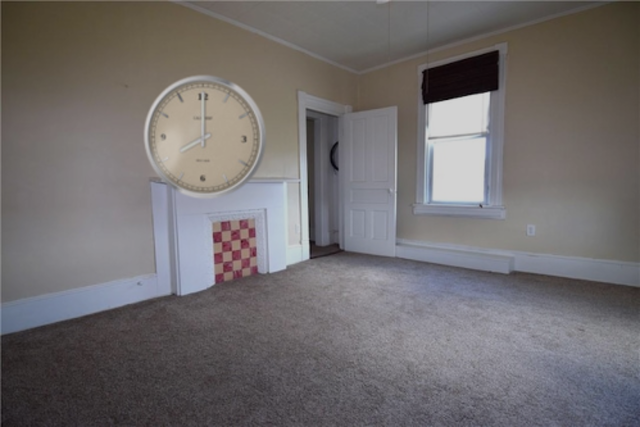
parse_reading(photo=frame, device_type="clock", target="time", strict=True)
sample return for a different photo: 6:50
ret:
8:00
